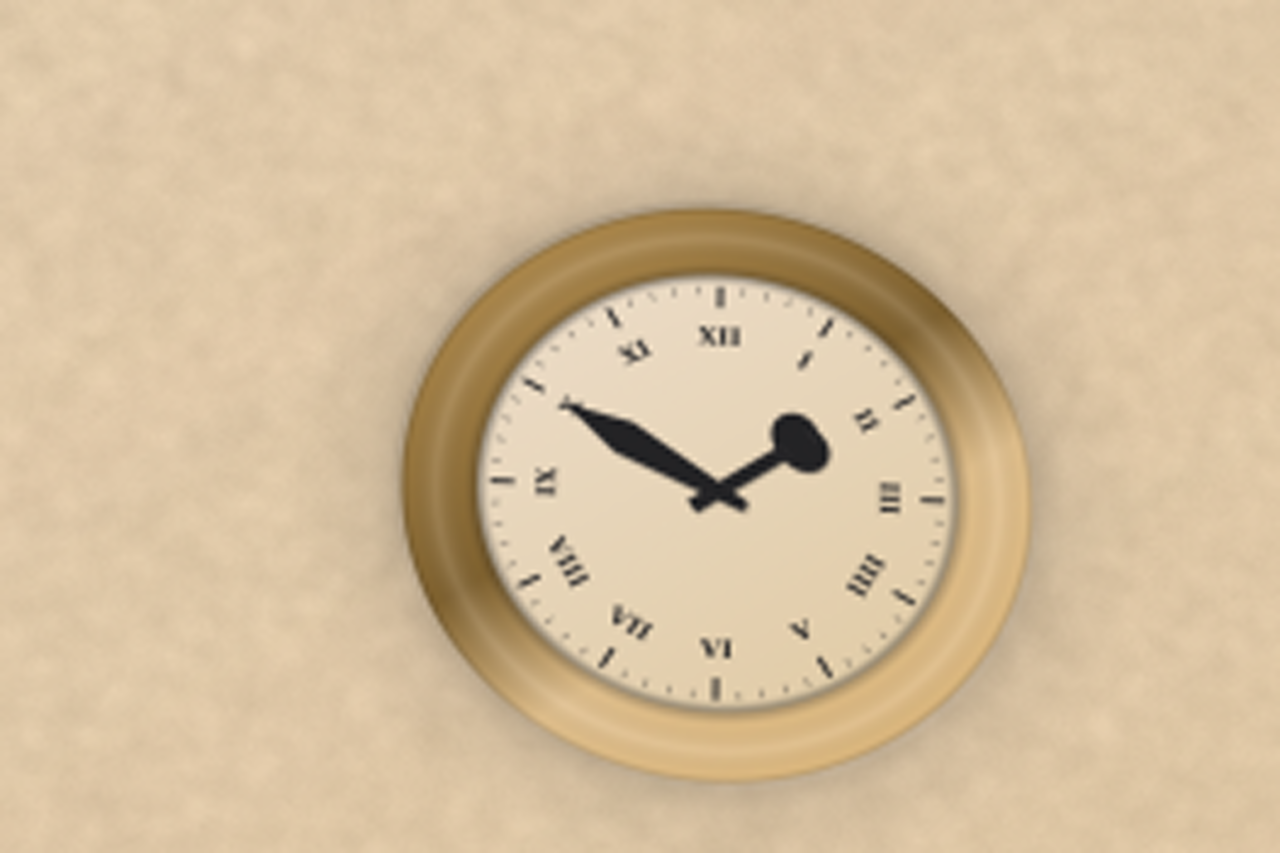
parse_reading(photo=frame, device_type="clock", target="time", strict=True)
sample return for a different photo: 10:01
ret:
1:50
